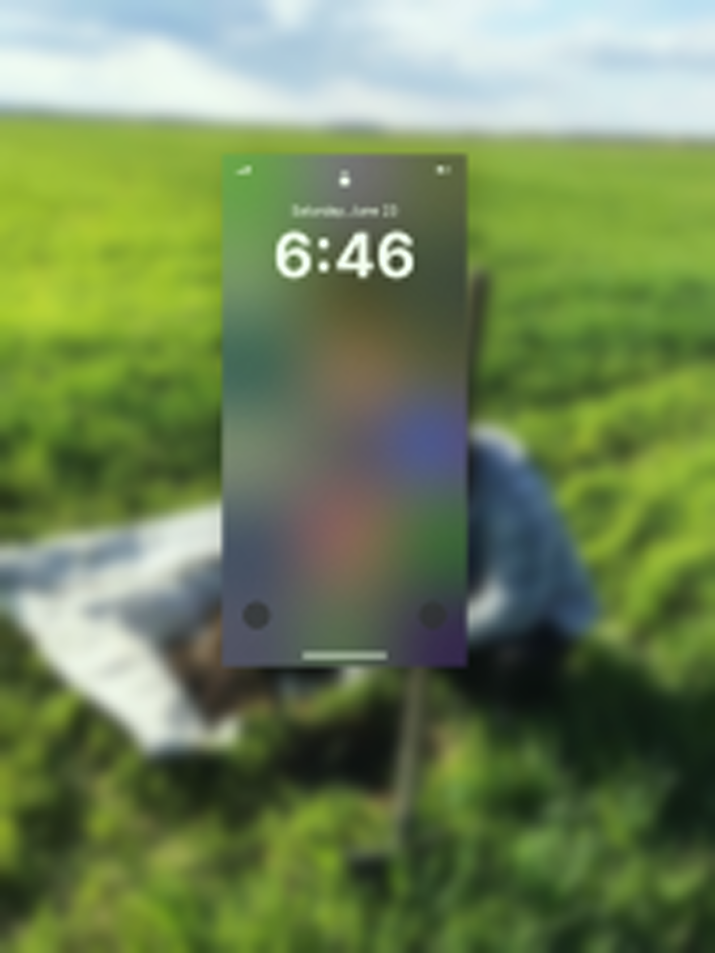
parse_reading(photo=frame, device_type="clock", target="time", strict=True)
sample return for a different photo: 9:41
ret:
6:46
